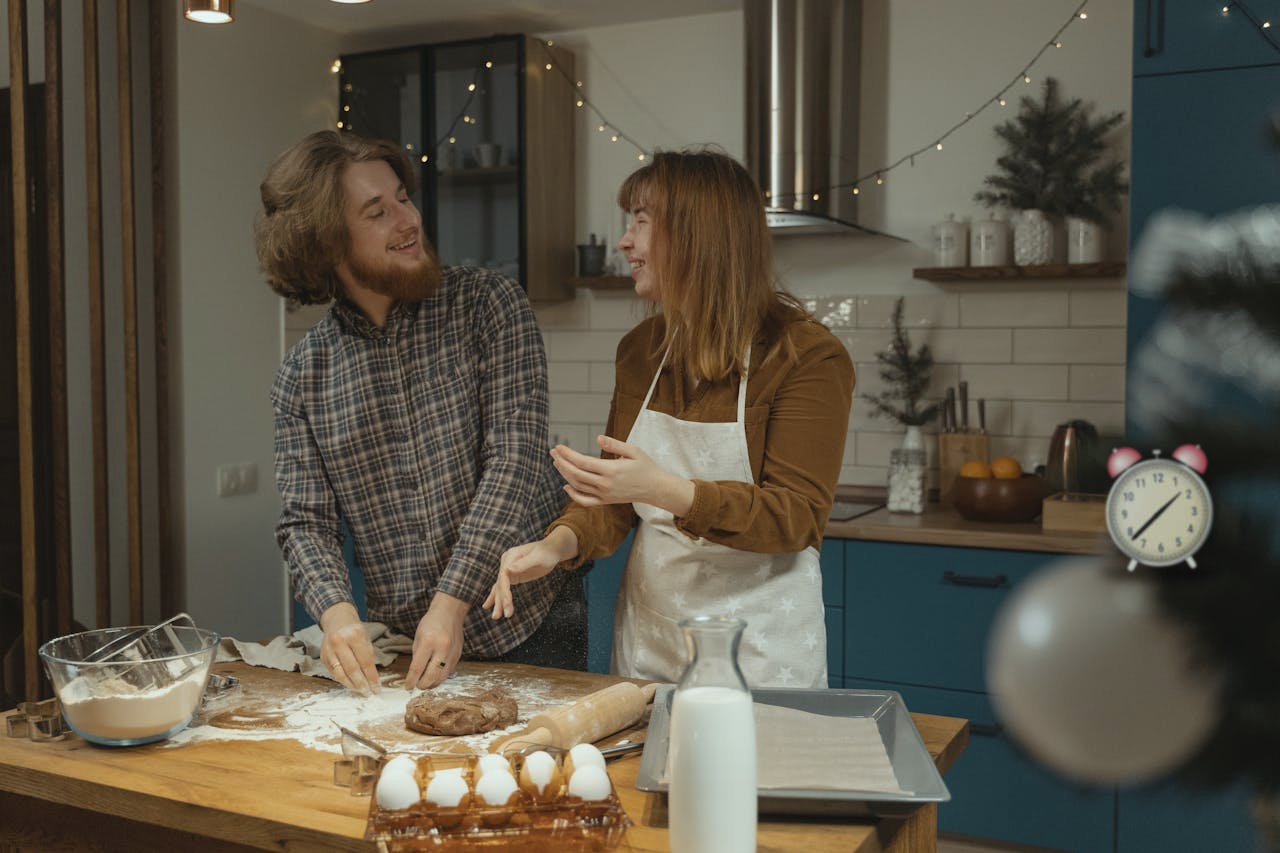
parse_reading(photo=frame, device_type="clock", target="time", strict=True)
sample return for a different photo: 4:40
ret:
1:38
